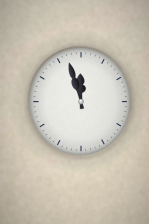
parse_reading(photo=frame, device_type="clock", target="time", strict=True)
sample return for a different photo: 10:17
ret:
11:57
